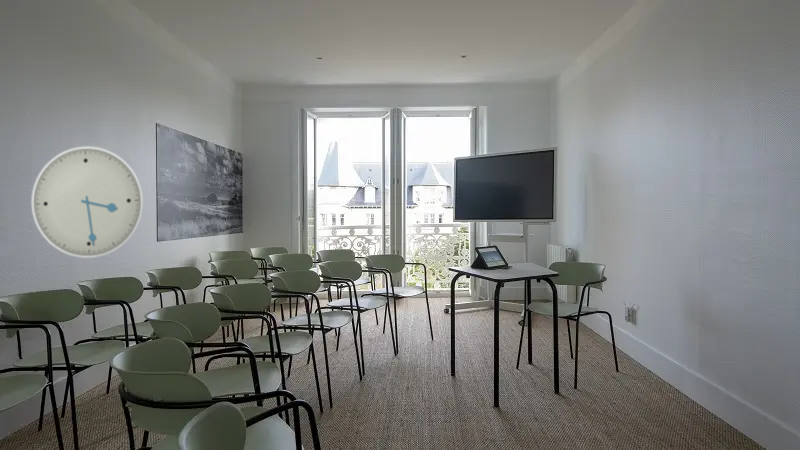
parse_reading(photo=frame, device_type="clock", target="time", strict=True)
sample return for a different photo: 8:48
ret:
3:29
